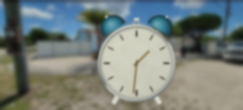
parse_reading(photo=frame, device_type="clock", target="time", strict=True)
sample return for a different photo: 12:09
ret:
1:31
